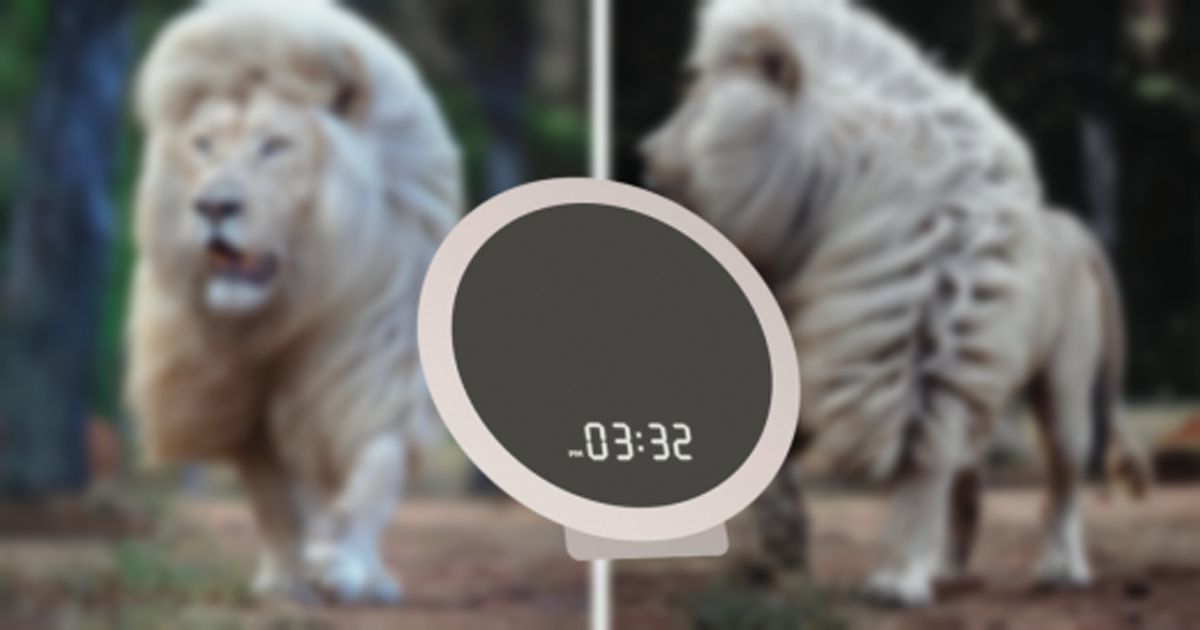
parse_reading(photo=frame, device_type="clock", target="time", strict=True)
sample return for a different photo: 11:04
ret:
3:32
